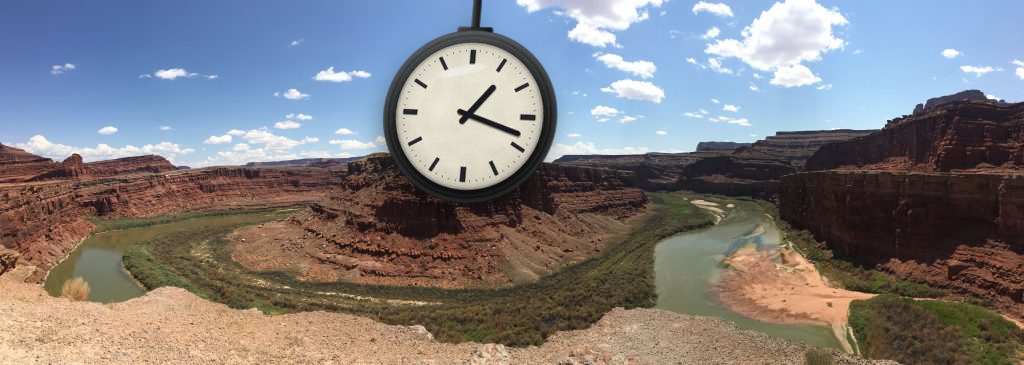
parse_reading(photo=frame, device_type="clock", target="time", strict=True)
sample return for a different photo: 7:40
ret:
1:18
